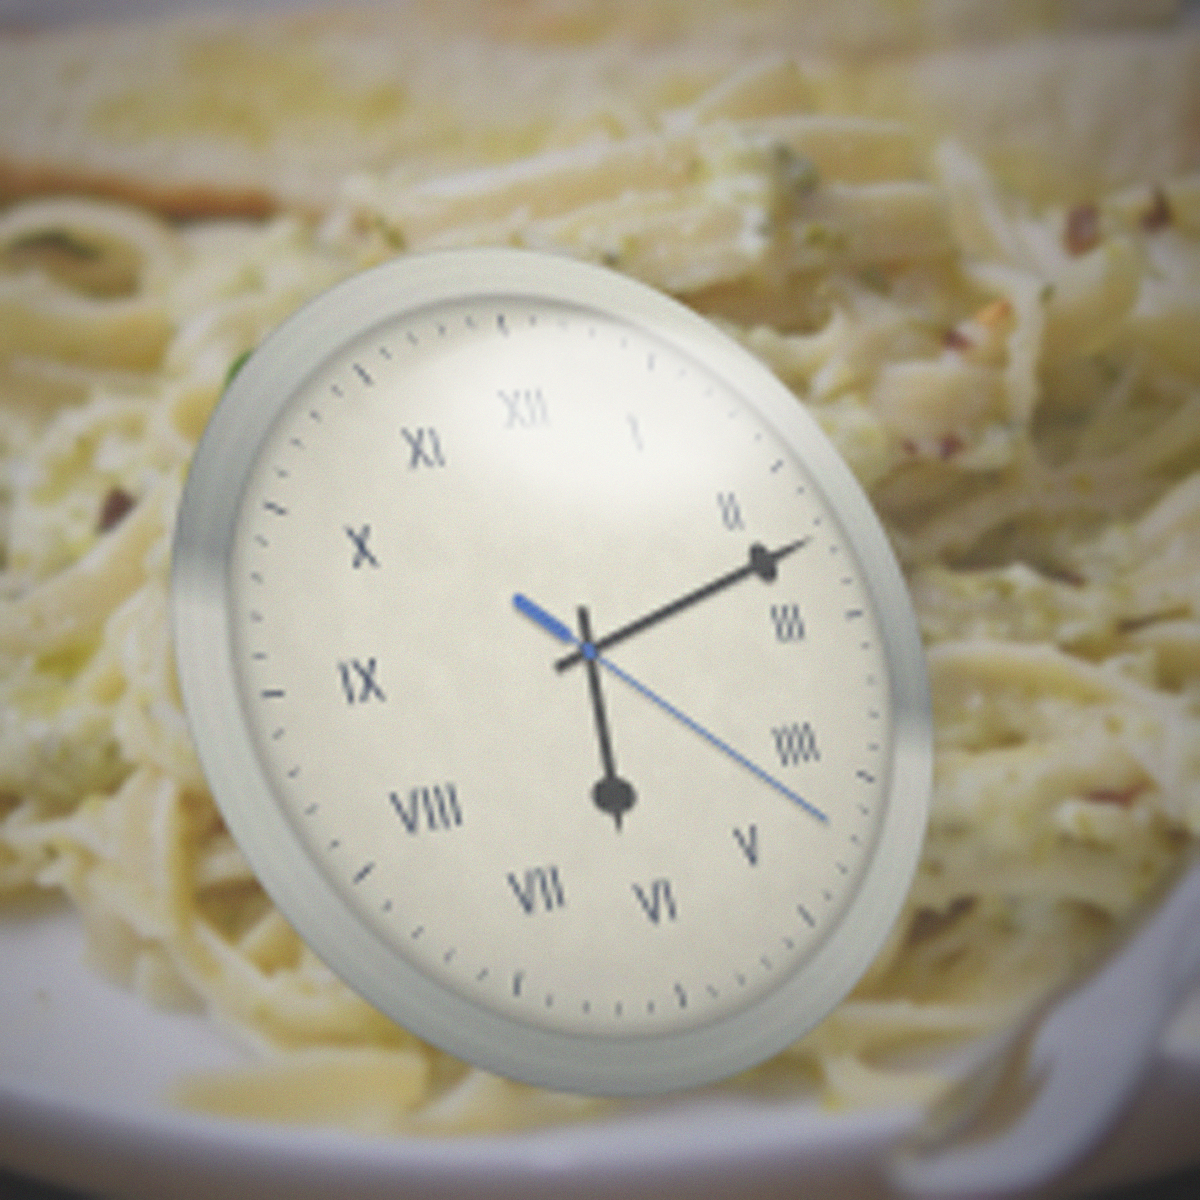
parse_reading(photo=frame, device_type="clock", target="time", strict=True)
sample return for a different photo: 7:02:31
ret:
6:12:22
